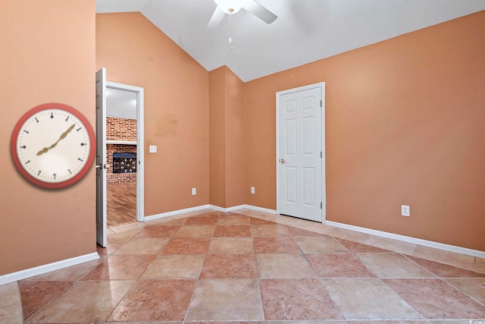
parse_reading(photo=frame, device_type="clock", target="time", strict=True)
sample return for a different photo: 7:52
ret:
8:08
